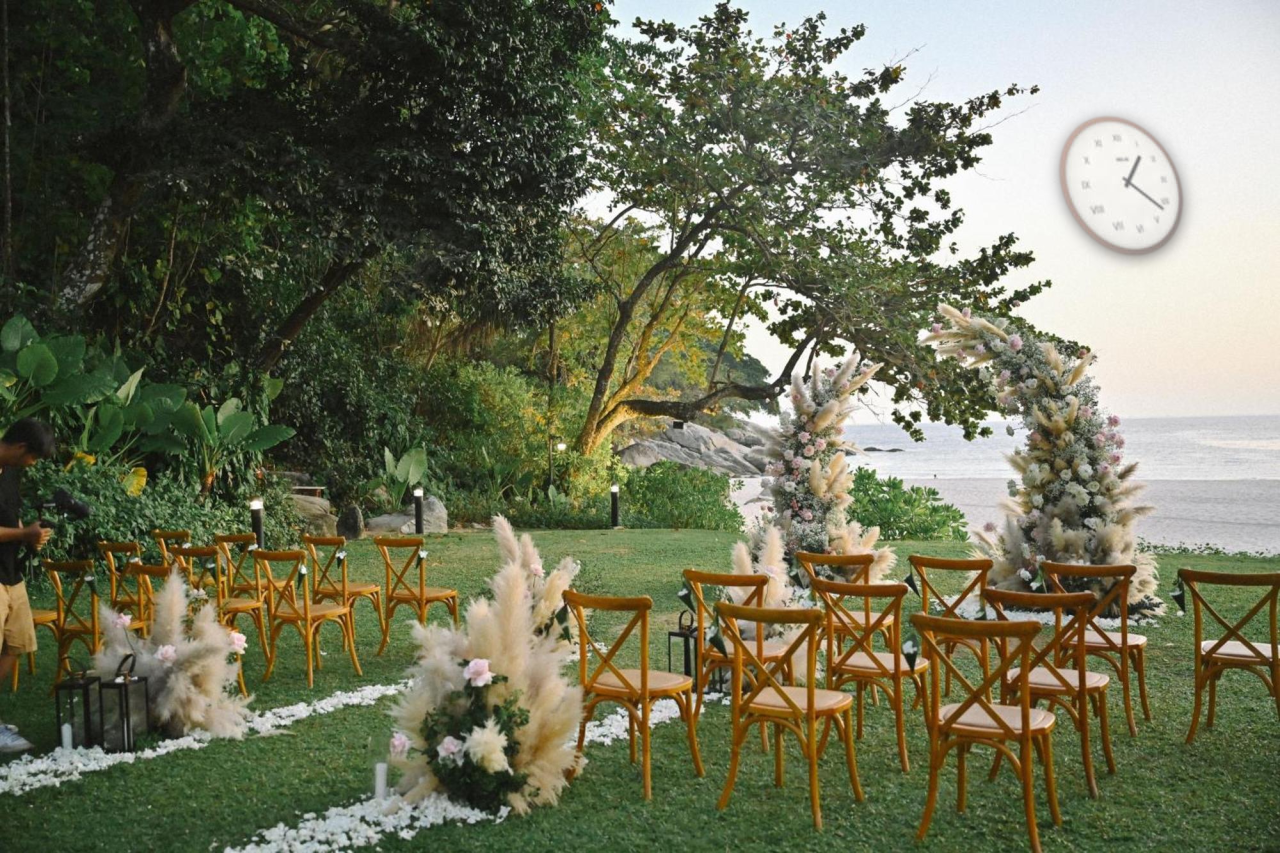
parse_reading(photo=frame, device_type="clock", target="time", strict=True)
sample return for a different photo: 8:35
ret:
1:22
